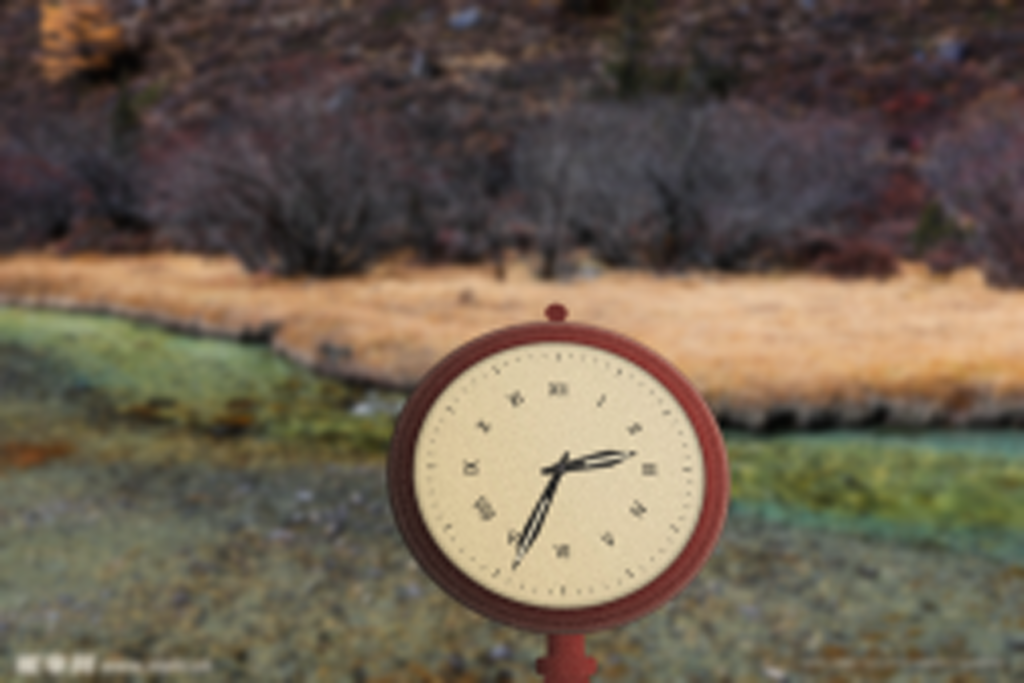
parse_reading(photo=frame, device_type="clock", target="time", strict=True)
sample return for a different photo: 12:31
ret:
2:34
